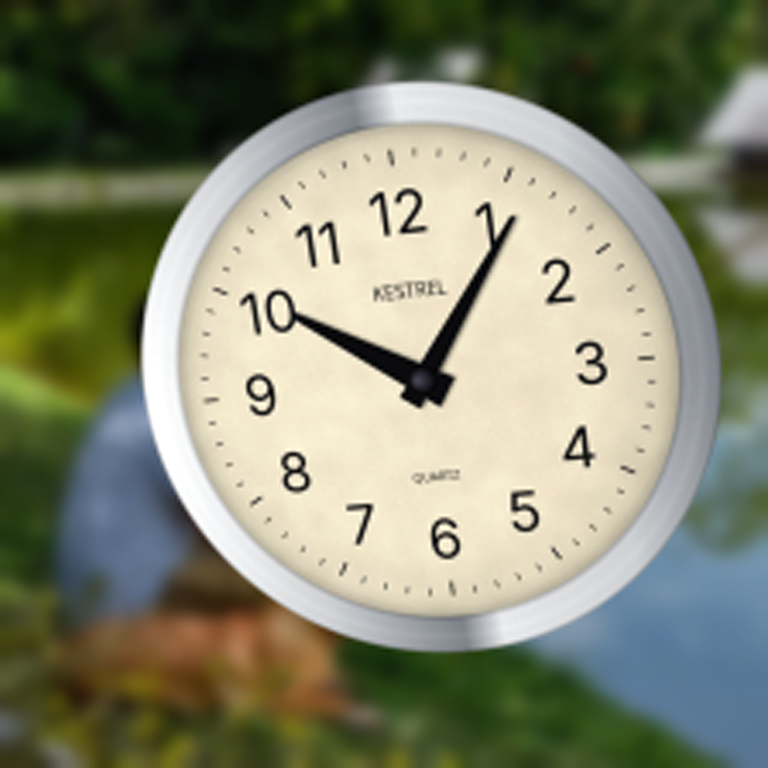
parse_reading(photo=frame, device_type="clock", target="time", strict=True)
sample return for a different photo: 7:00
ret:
10:06
